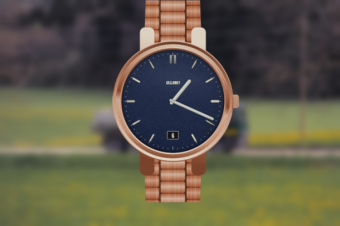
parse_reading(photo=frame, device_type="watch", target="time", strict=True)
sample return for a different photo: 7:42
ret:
1:19
